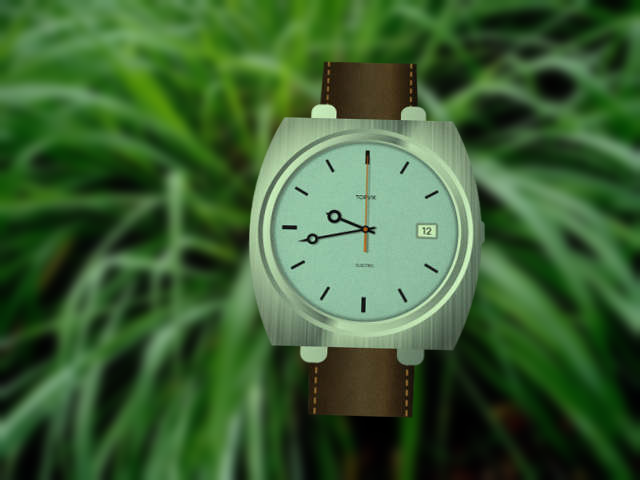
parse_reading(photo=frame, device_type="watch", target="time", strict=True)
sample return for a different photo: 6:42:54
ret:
9:43:00
